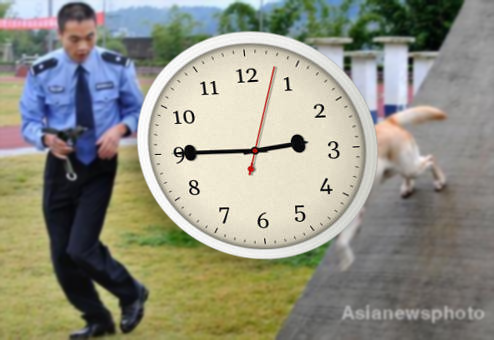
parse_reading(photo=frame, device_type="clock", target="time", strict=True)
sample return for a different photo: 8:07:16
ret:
2:45:03
